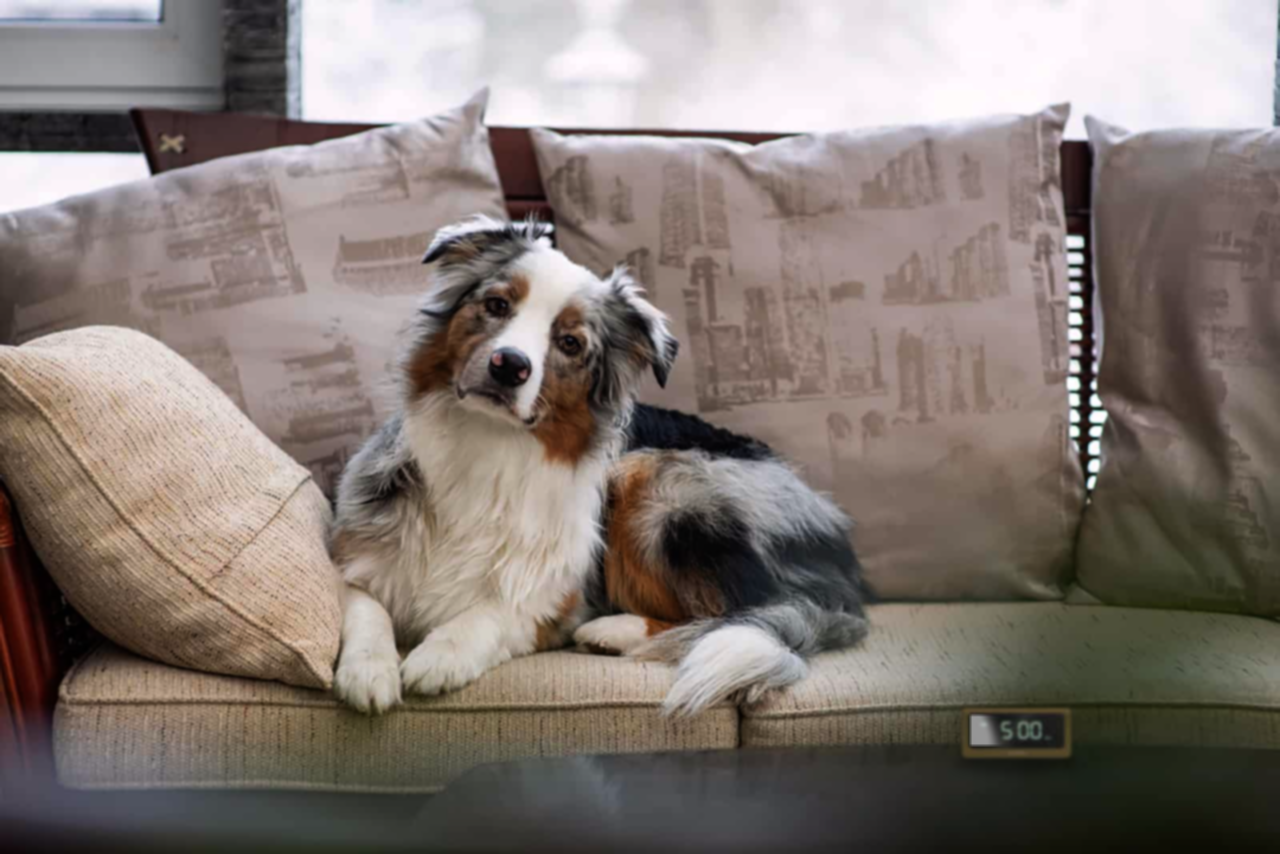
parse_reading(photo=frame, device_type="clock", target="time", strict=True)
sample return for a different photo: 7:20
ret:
5:00
